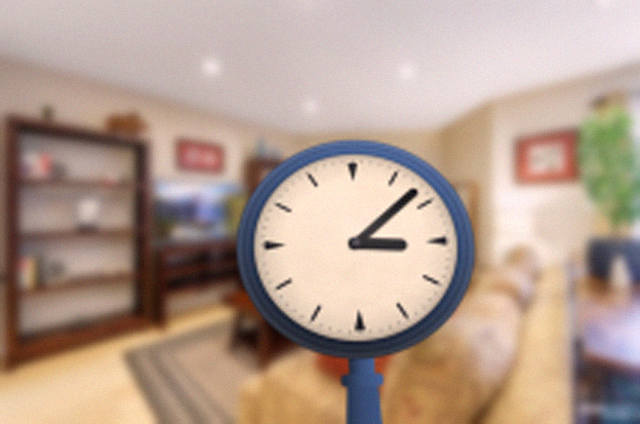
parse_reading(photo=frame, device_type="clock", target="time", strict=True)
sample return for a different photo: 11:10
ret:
3:08
